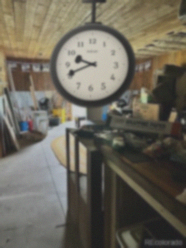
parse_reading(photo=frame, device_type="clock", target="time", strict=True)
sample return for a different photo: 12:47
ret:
9:41
